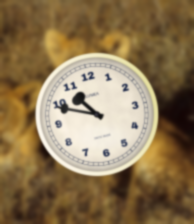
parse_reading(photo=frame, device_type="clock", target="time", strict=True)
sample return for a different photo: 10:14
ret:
10:49
